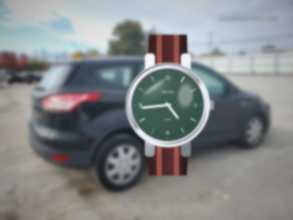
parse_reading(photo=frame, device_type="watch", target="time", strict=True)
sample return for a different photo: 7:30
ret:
4:44
